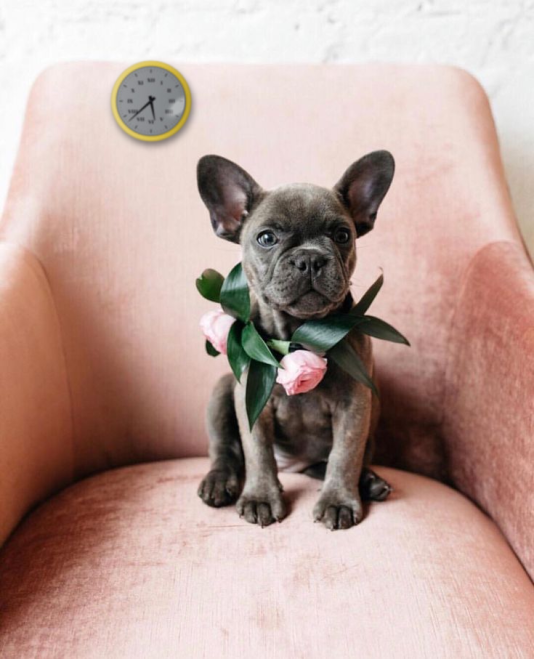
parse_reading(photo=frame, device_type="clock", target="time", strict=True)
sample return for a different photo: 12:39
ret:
5:38
